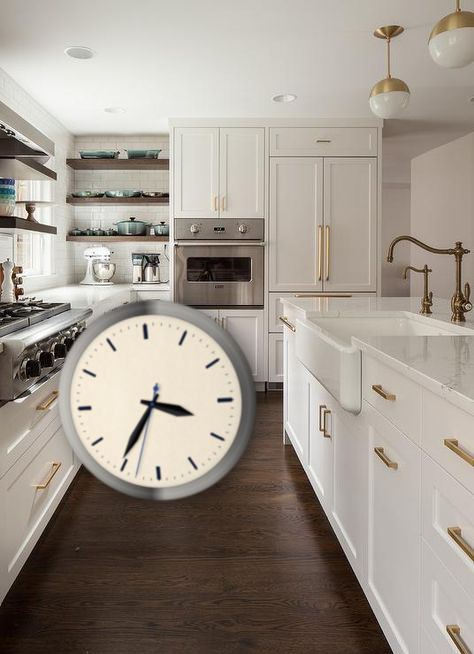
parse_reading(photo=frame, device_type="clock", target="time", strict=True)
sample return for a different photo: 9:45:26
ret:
3:35:33
